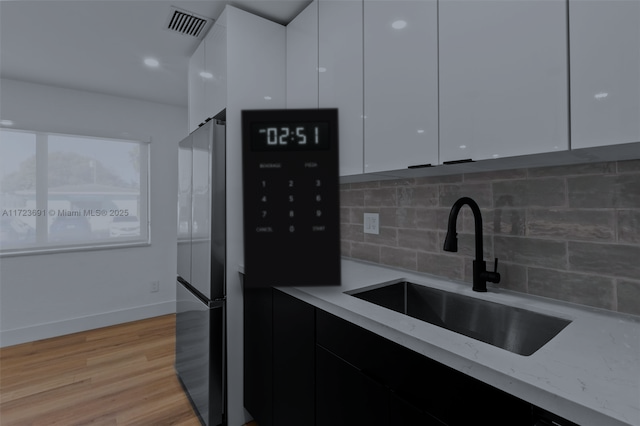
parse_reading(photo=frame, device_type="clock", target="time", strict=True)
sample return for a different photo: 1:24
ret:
2:51
